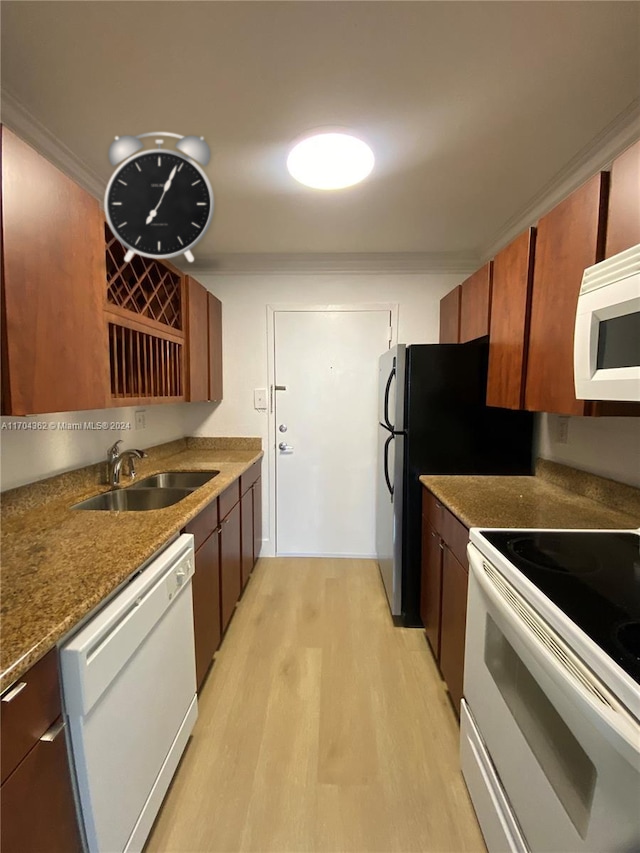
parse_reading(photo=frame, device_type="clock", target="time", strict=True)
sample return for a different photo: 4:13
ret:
7:04
